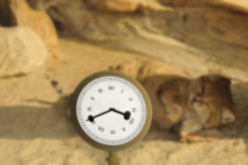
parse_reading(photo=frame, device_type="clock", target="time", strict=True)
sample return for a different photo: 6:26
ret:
3:41
